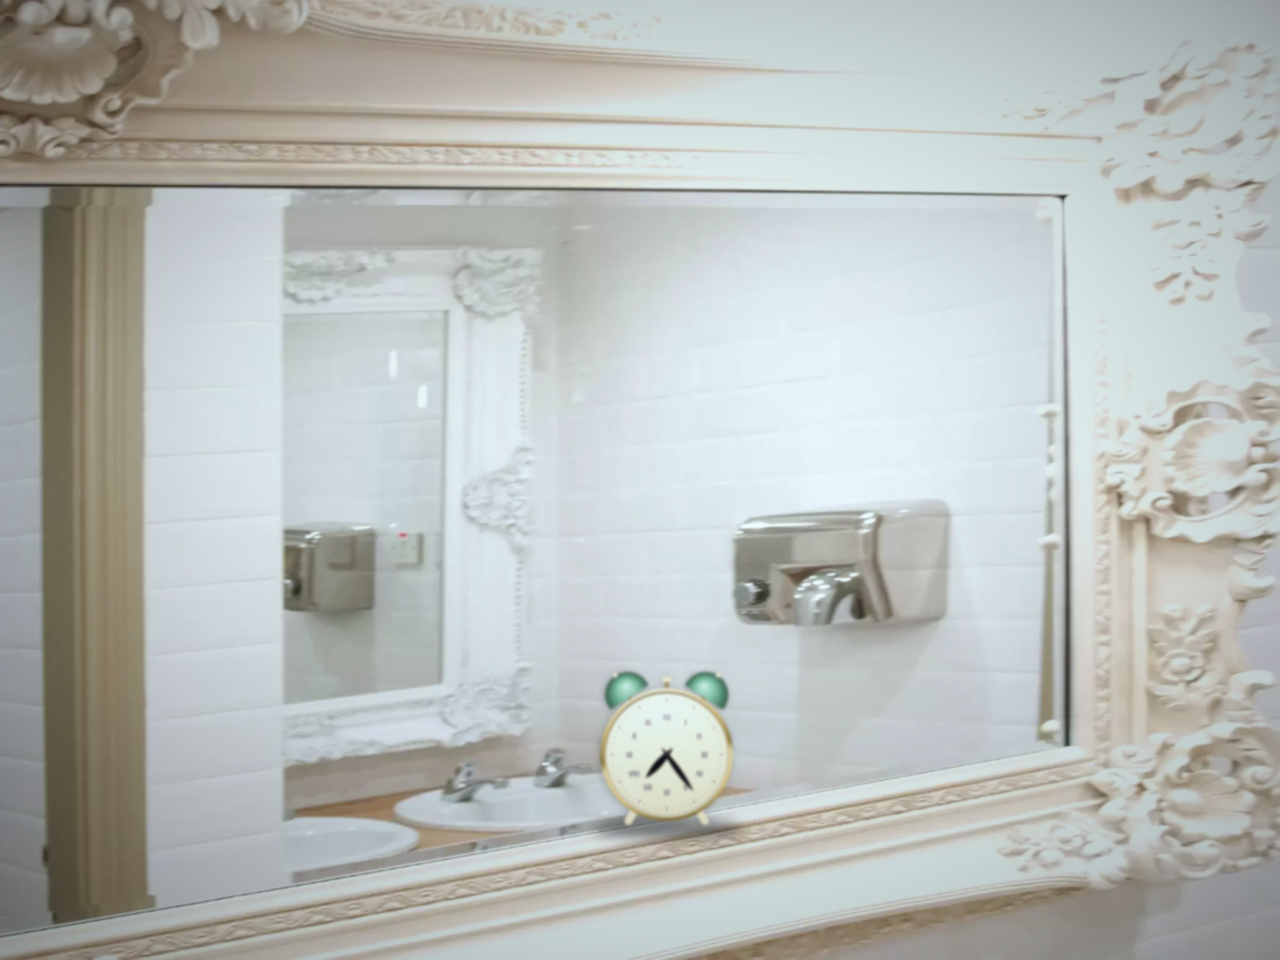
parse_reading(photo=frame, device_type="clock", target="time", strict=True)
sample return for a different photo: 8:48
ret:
7:24
